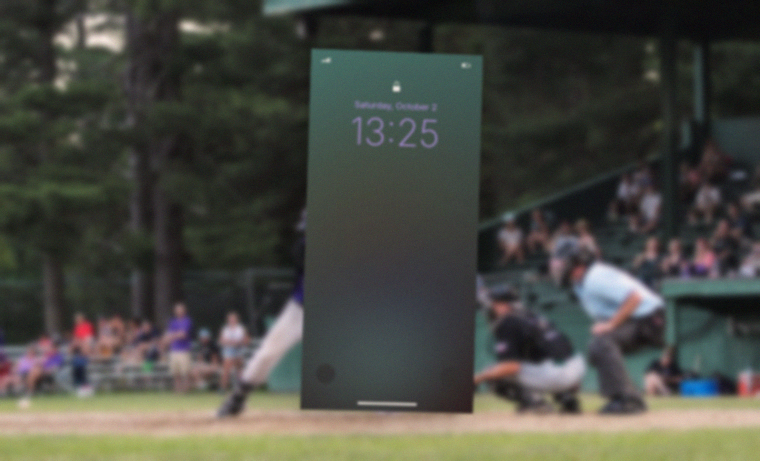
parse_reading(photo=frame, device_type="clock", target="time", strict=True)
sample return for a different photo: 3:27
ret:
13:25
